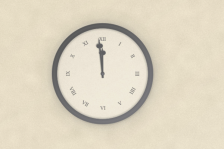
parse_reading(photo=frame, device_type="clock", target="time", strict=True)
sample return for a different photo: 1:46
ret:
11:59
